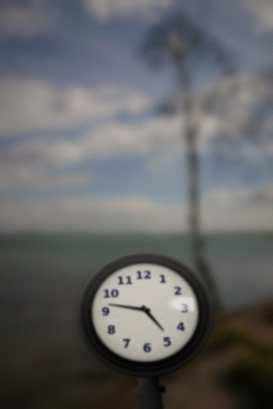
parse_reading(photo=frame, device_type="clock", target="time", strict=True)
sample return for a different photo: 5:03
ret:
4:47
